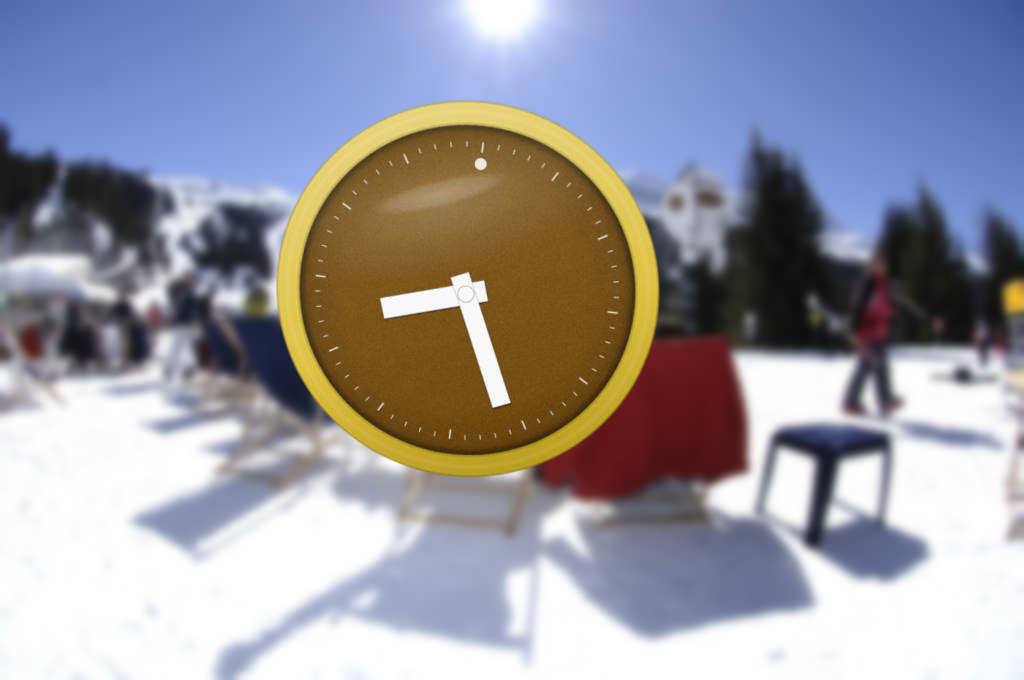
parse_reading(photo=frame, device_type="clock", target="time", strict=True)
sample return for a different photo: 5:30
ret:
8:26
